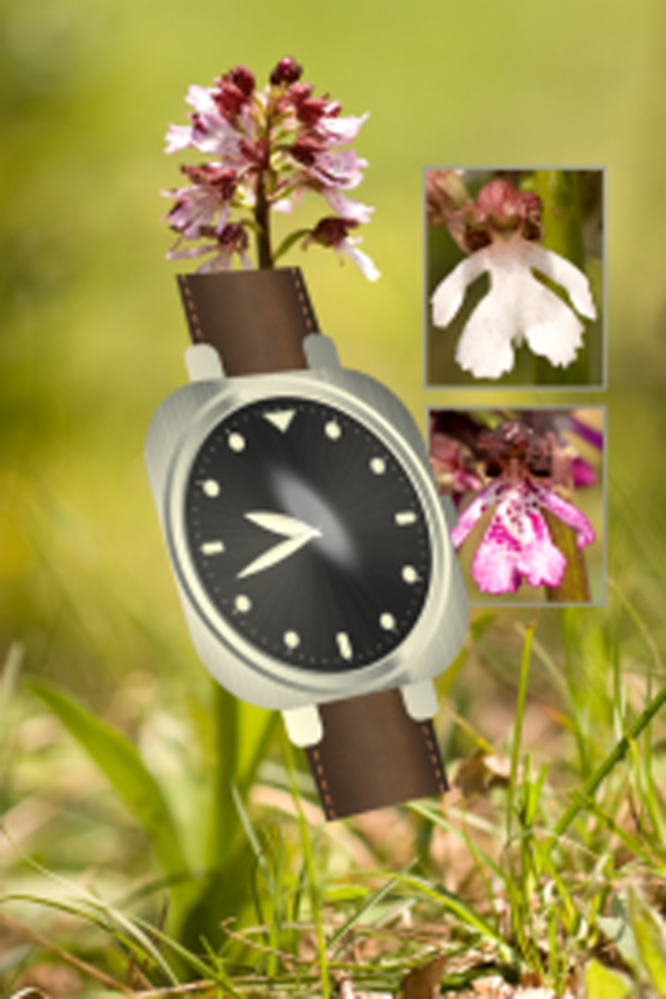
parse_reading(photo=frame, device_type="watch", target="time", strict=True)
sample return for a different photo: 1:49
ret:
9:42
